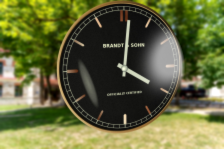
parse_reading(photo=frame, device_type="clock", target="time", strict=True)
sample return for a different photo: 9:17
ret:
4:01
